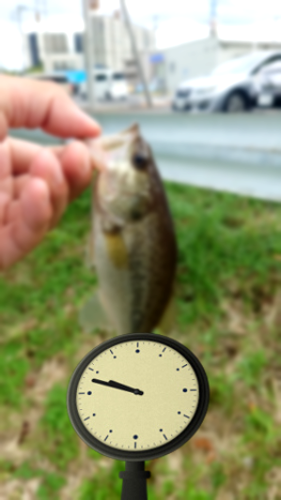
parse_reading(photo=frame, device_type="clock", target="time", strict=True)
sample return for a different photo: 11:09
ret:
9:48
